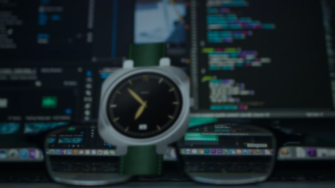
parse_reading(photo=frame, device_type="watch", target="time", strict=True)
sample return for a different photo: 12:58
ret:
6:53
